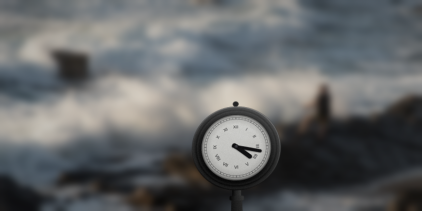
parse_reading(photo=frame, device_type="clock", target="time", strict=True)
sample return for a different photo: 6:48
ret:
4:17
